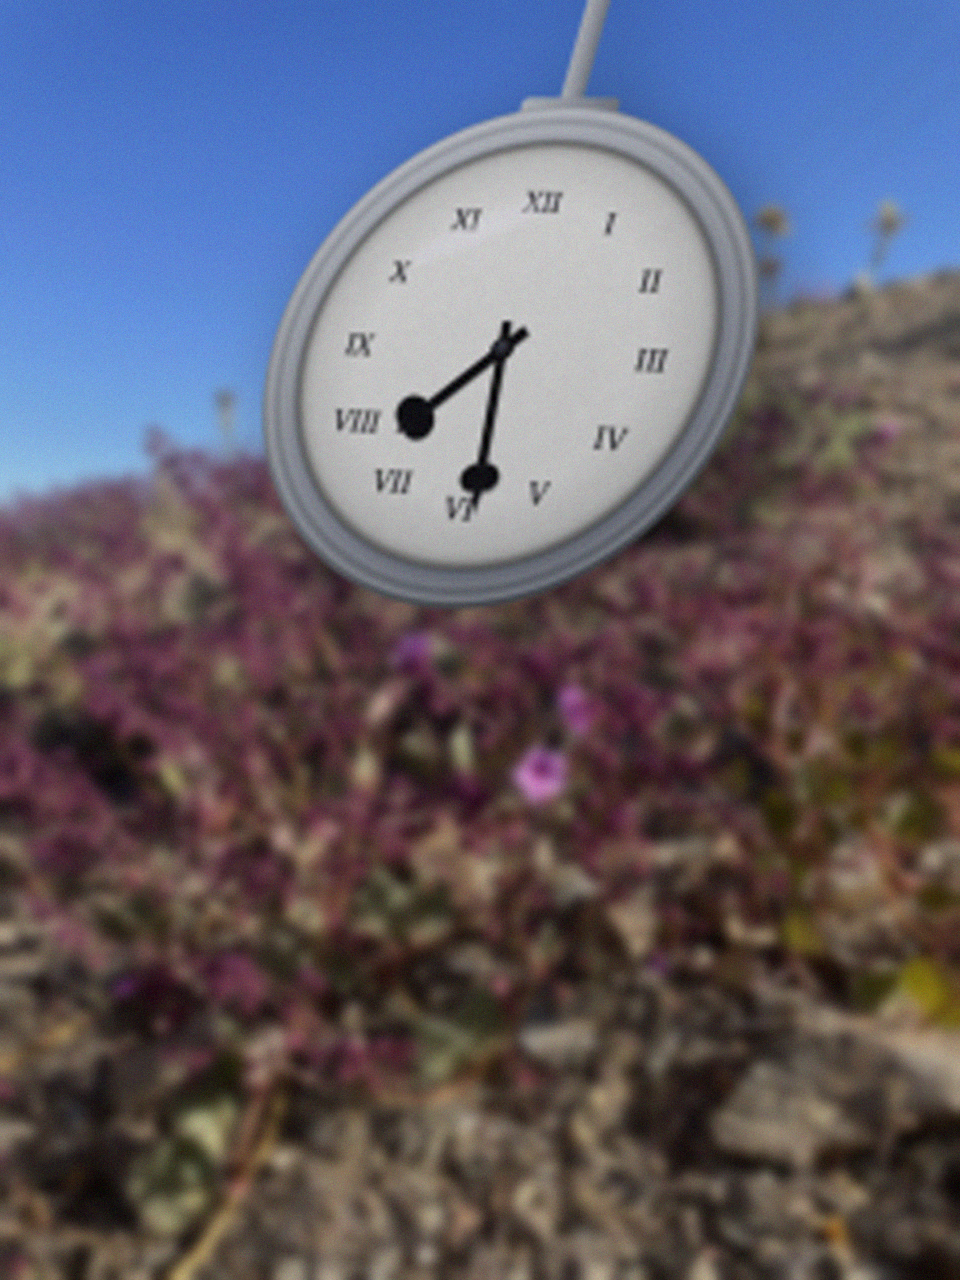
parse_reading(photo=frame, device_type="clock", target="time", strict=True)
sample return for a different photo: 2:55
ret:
7:29
